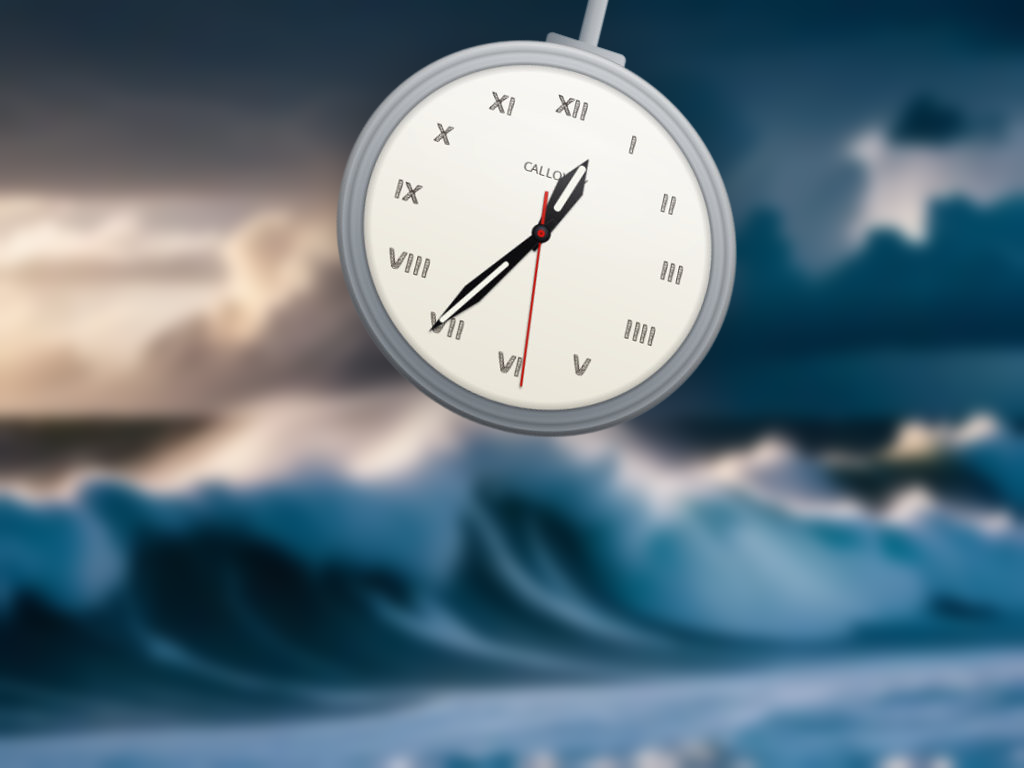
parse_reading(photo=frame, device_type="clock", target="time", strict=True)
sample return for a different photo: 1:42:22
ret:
12:35:29
